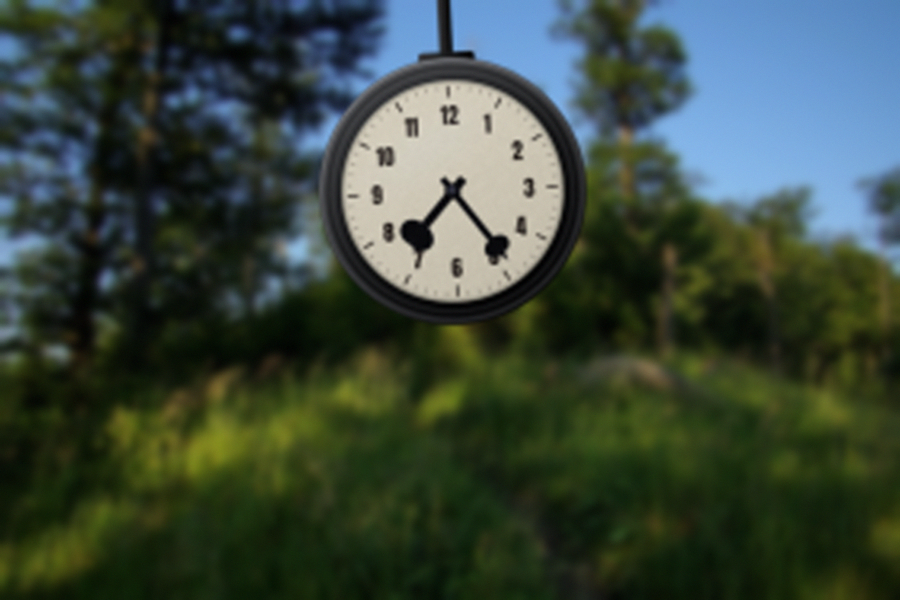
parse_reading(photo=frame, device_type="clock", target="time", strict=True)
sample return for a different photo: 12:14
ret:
7:24
